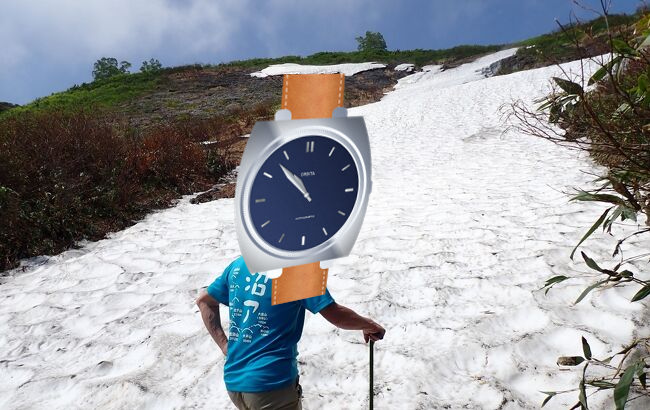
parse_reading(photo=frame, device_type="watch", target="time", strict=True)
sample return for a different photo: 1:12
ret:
10:53
